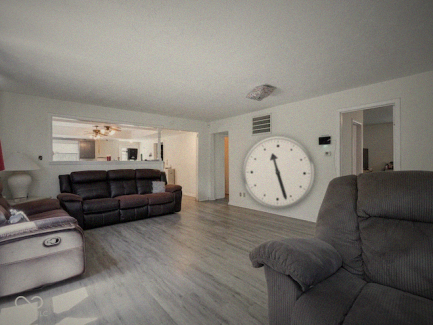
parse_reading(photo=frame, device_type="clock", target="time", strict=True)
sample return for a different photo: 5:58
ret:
11:27
